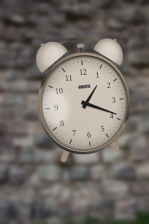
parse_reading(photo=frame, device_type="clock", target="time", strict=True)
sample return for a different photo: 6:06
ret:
1:19
